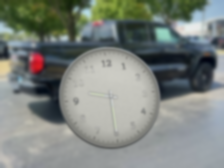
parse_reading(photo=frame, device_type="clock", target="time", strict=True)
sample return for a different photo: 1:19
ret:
9:30
